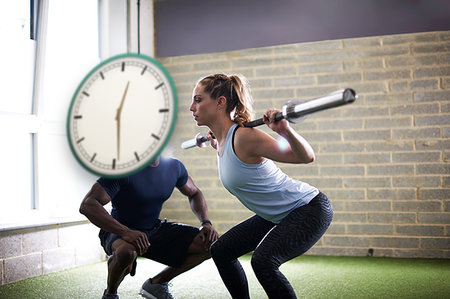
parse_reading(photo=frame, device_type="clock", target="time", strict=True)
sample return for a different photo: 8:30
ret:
12:29
